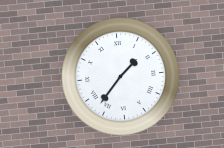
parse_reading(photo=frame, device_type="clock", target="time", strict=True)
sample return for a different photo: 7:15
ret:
1:37
